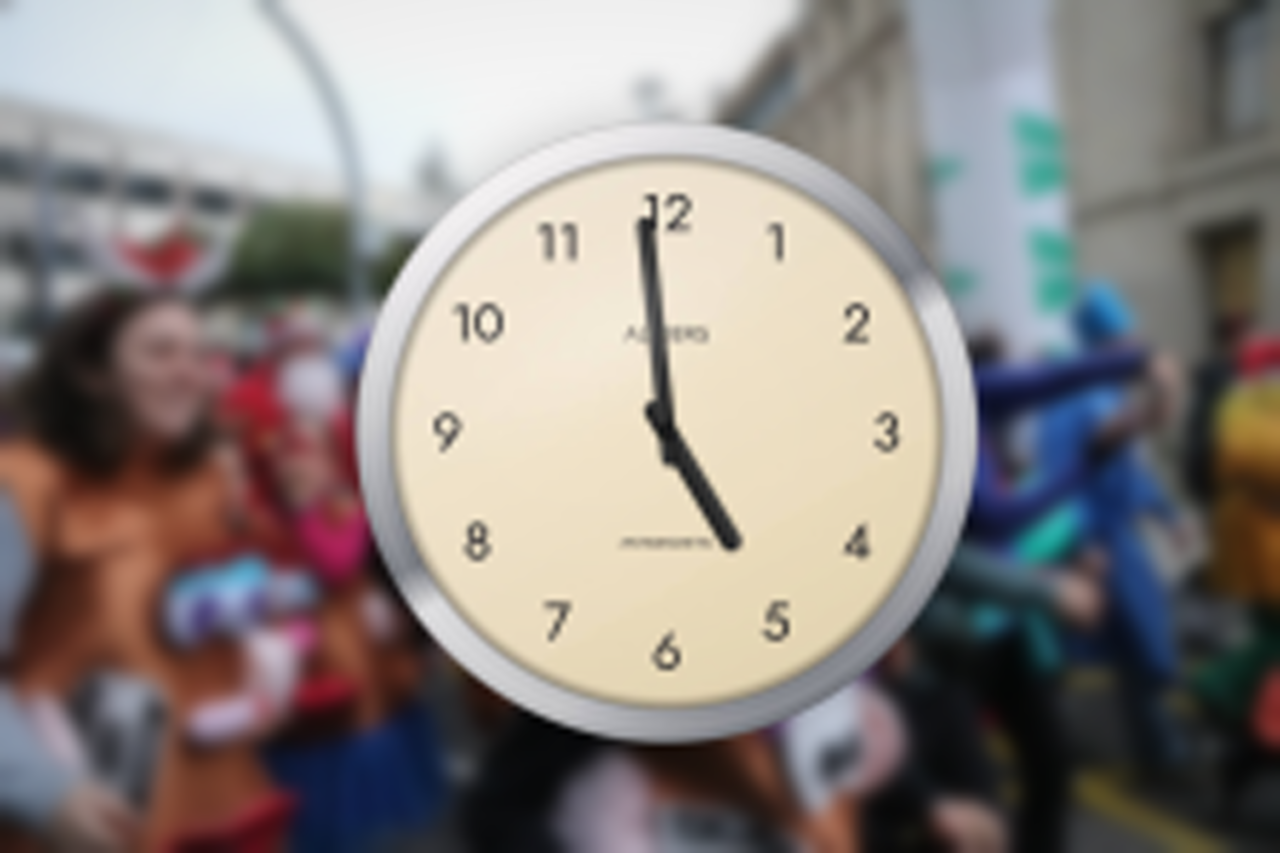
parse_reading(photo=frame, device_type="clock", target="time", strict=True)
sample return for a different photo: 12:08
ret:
4:59
